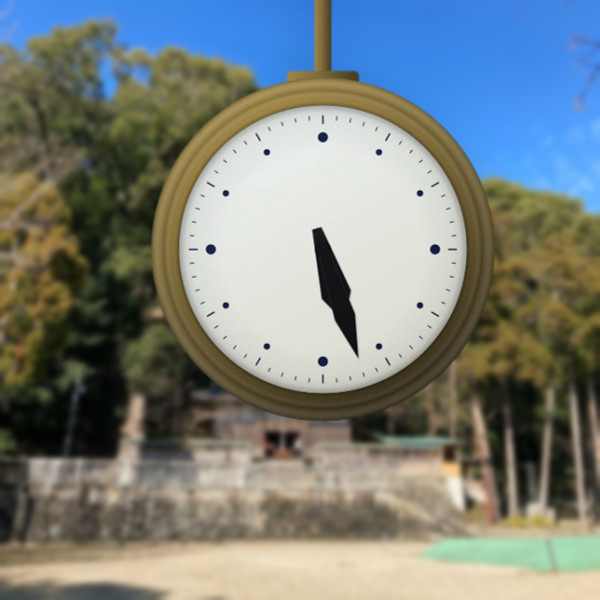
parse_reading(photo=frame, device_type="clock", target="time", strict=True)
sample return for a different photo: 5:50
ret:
5:27
